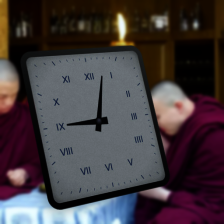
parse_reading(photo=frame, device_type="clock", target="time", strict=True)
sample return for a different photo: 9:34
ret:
9:03
